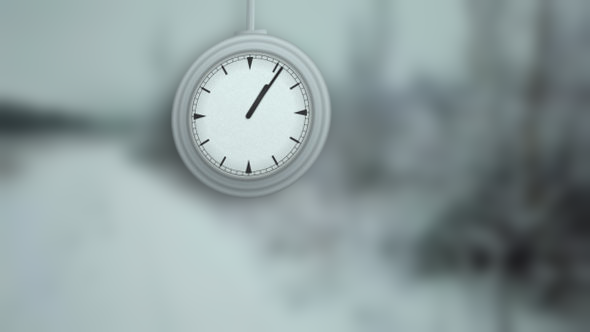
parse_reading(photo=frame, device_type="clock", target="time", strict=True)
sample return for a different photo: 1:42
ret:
1:06
